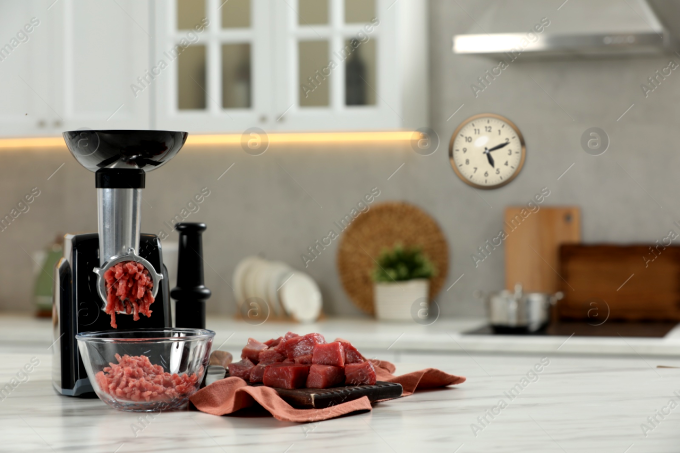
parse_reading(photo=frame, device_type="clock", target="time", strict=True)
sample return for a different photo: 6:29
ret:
5:11
